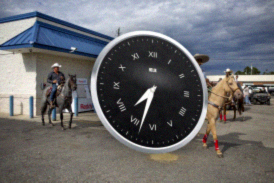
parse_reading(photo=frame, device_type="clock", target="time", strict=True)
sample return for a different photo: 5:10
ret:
7:33
